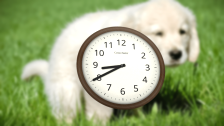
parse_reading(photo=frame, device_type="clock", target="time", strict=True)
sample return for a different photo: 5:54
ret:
8:40
